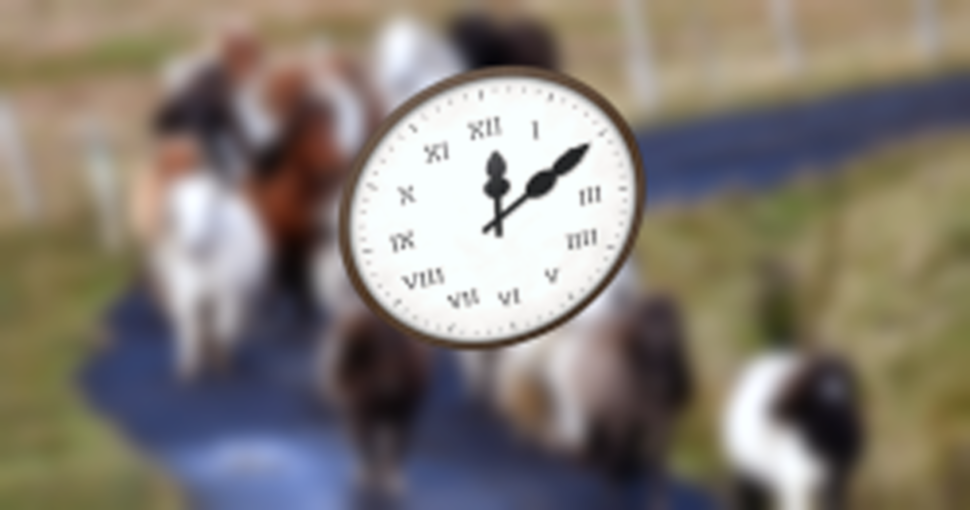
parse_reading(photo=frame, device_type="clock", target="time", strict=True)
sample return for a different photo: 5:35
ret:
12:10
